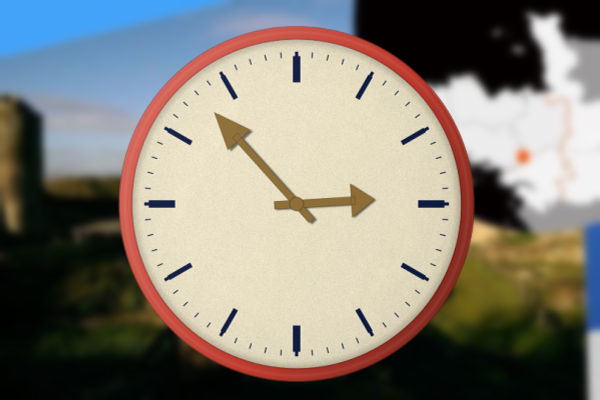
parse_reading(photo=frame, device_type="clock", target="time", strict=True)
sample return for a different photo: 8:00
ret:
2:53
